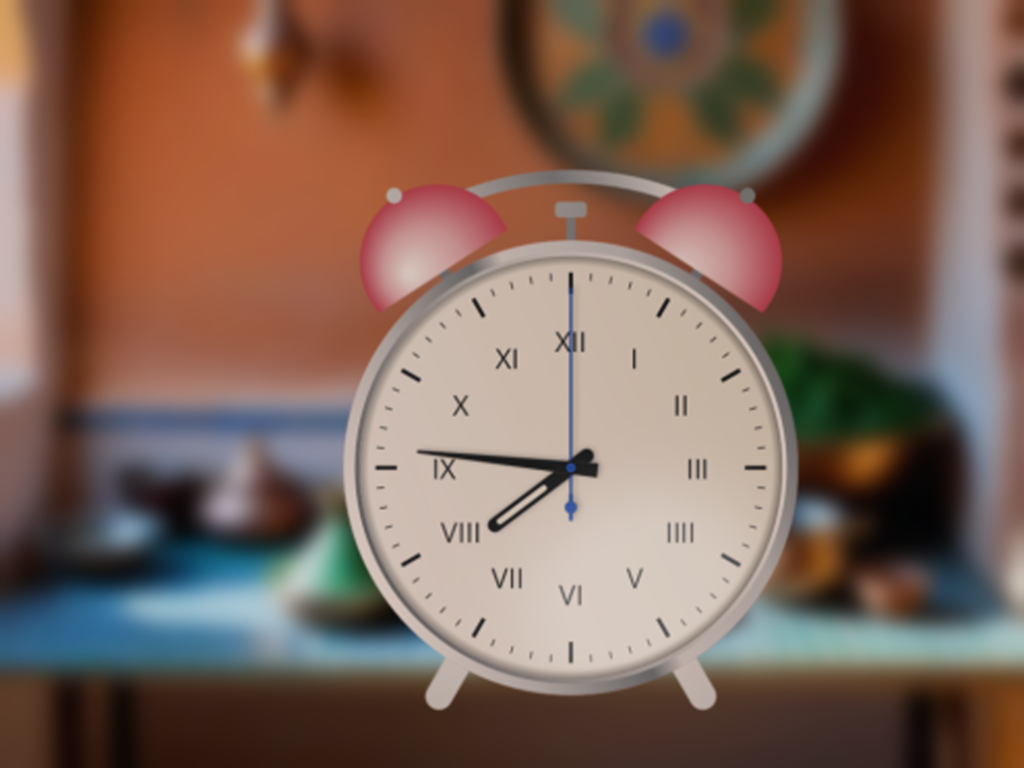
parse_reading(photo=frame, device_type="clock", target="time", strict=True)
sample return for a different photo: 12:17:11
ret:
7:46:00
